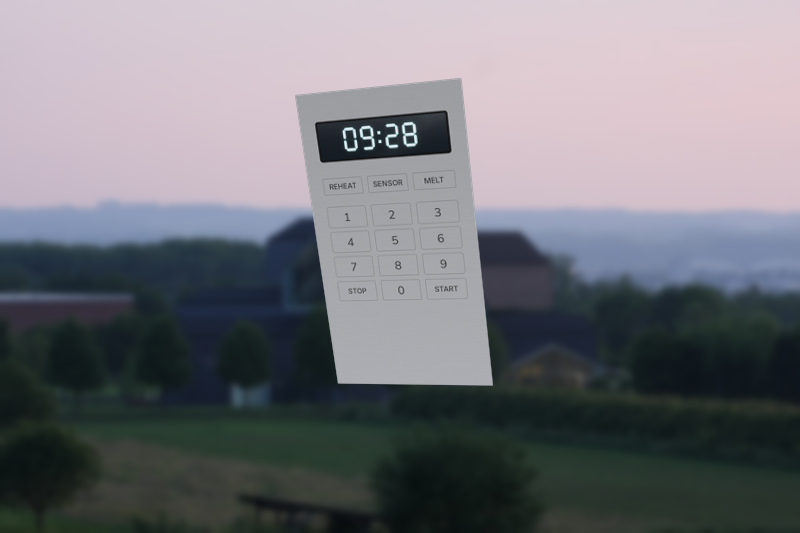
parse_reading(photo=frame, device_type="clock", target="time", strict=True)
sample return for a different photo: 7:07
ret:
9:28
